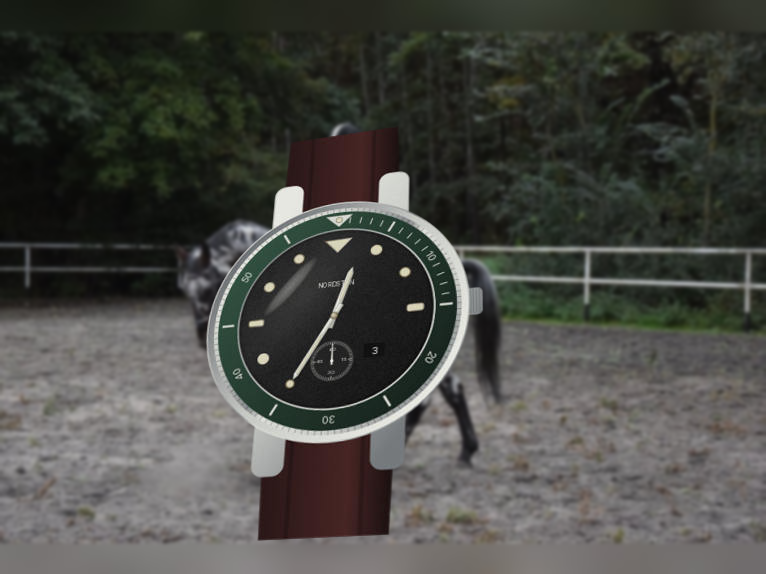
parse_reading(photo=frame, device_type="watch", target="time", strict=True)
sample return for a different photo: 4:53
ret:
12:35
